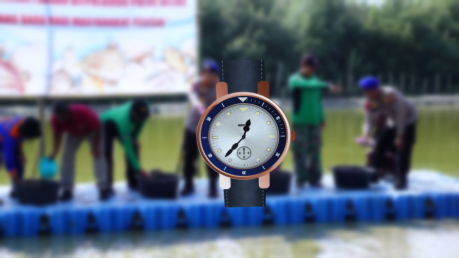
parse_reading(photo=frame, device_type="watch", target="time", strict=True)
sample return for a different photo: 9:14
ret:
12:37
